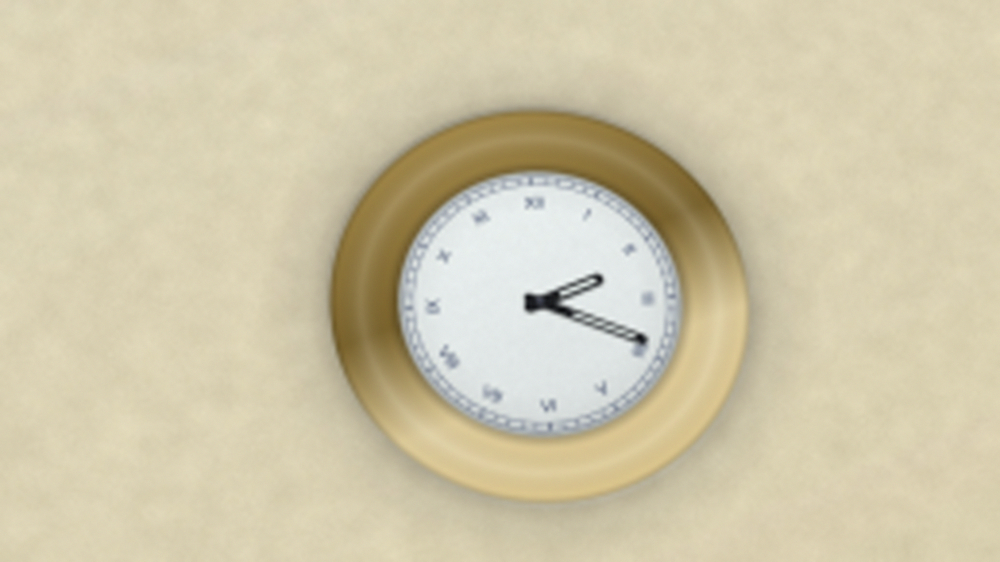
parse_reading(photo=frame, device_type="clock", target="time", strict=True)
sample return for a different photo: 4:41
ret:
2:19
